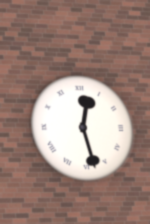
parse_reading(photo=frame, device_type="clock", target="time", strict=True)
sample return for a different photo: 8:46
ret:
12:28
